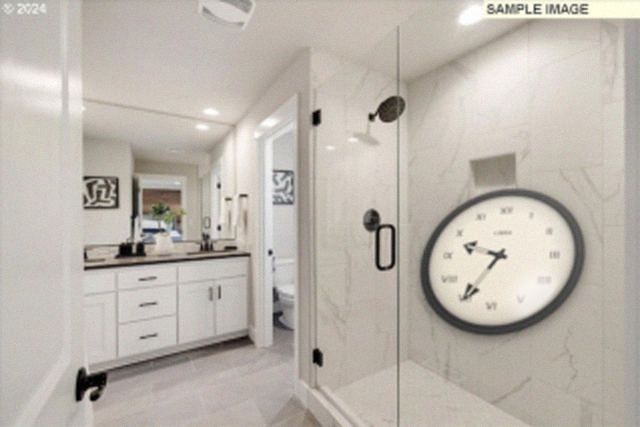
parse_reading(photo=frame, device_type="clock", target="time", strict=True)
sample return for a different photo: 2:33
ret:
9:35
